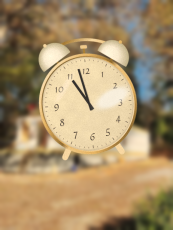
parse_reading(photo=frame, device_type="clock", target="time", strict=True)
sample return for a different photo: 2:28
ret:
10:58
